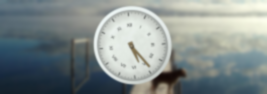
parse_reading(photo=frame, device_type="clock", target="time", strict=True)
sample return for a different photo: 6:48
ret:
5:24
